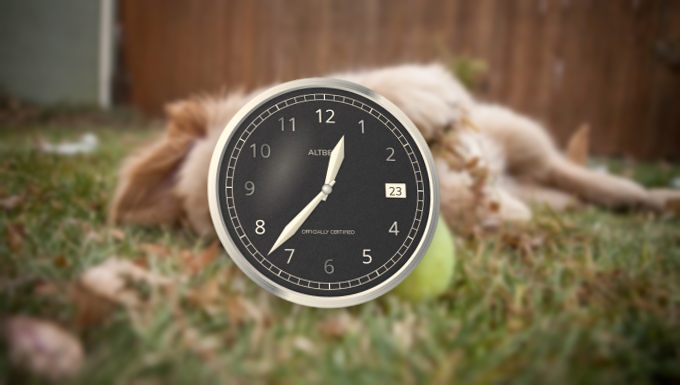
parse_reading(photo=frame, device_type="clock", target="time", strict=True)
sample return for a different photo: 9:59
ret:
12:37
